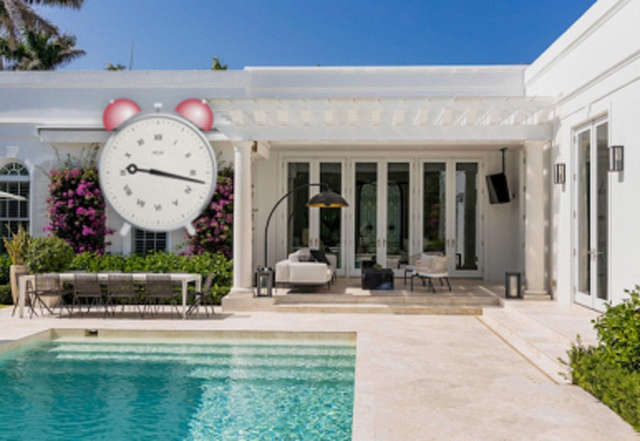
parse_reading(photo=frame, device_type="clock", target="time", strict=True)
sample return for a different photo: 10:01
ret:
9:17
